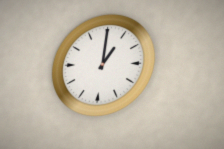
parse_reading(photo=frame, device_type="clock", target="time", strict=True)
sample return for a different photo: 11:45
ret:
1:00
